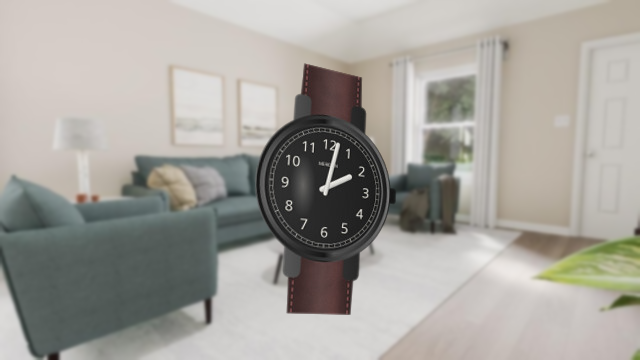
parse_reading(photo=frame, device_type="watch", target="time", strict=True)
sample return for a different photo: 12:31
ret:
2:02
